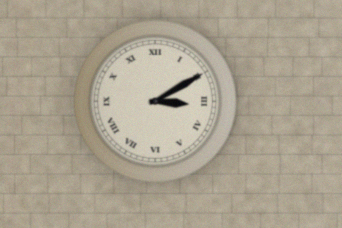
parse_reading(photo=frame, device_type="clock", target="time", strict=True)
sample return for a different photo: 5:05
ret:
3:10
